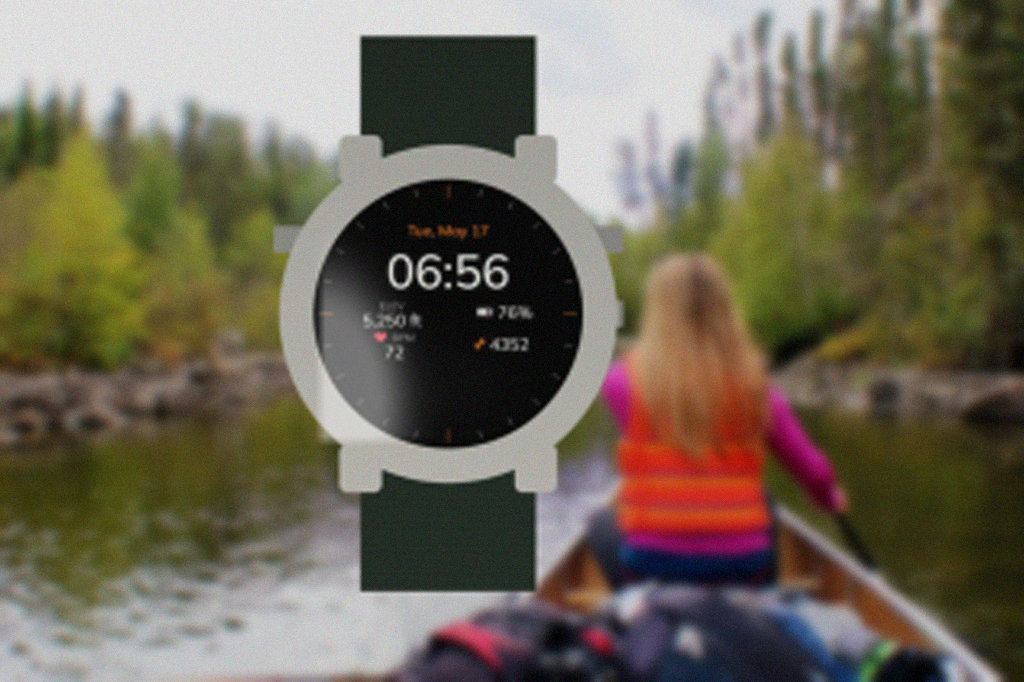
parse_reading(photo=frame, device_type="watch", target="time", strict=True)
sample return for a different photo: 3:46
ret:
6:56
